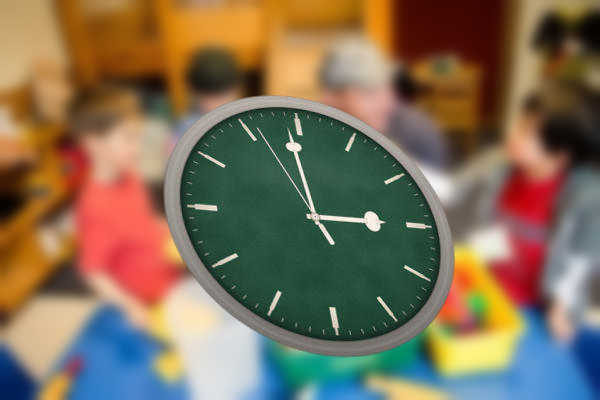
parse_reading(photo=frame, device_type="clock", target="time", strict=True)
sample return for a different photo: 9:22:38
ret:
2:58:56
